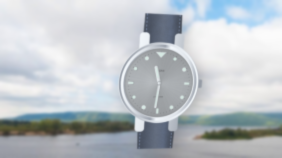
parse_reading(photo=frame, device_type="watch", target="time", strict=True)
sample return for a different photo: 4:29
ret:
11:31
